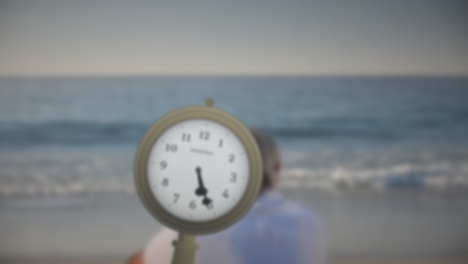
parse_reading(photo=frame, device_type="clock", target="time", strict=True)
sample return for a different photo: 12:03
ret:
5:26
